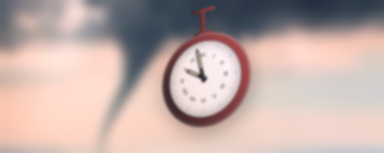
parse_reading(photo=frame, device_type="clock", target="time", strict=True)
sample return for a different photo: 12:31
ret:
9:58
